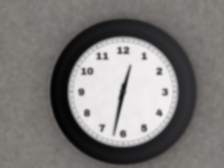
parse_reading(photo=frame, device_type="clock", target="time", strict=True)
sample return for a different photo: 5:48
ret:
12:32
